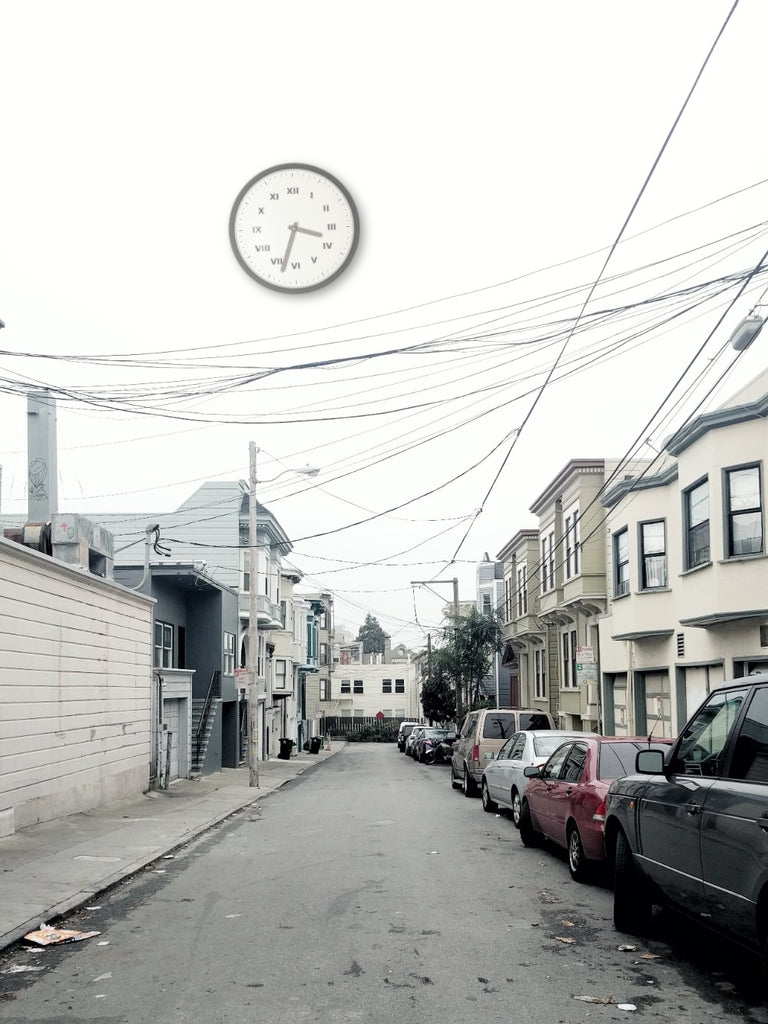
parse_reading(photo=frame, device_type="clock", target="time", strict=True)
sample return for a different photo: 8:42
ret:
3:33
